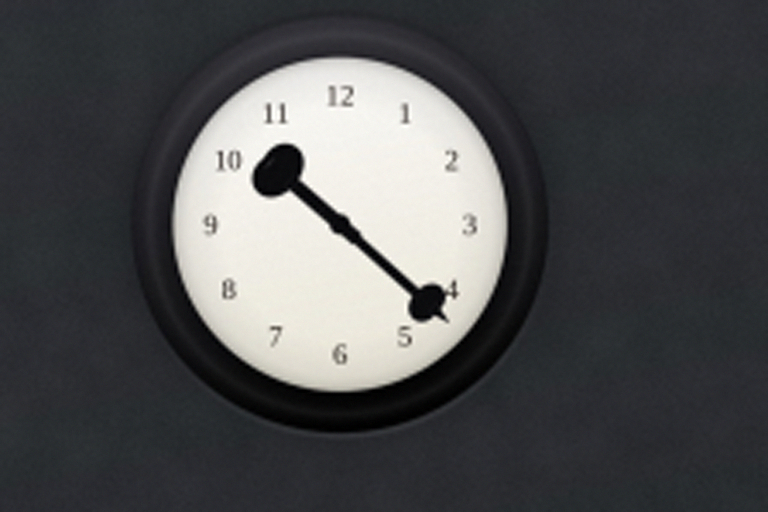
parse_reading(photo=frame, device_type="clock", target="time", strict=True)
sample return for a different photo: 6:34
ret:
10:22
